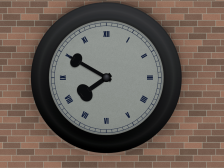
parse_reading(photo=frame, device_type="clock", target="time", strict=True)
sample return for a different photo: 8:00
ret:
7:50
